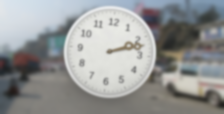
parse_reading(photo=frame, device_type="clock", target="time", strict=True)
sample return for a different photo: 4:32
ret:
2:12
